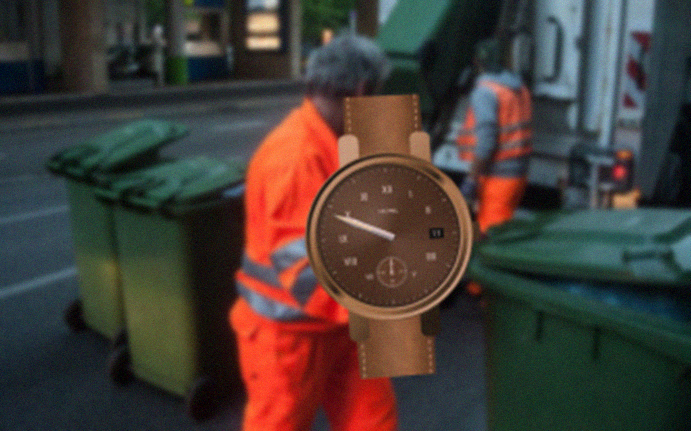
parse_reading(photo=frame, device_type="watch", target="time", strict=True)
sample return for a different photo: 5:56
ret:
9:49
